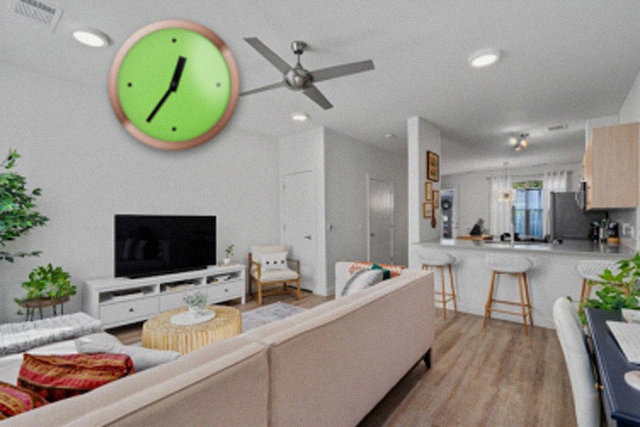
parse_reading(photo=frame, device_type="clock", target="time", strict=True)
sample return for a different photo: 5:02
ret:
12:36
